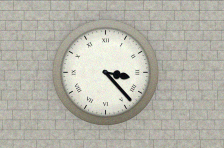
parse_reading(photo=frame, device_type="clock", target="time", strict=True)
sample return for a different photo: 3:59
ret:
3:23
